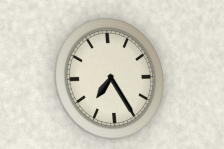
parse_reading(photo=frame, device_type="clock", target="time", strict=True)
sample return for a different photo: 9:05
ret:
7:25
